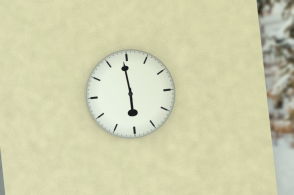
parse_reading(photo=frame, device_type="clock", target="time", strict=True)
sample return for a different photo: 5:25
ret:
5:59
